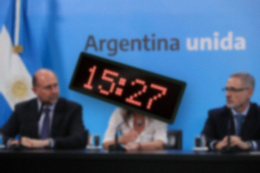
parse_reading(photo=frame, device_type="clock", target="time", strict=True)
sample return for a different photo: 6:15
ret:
15:27
